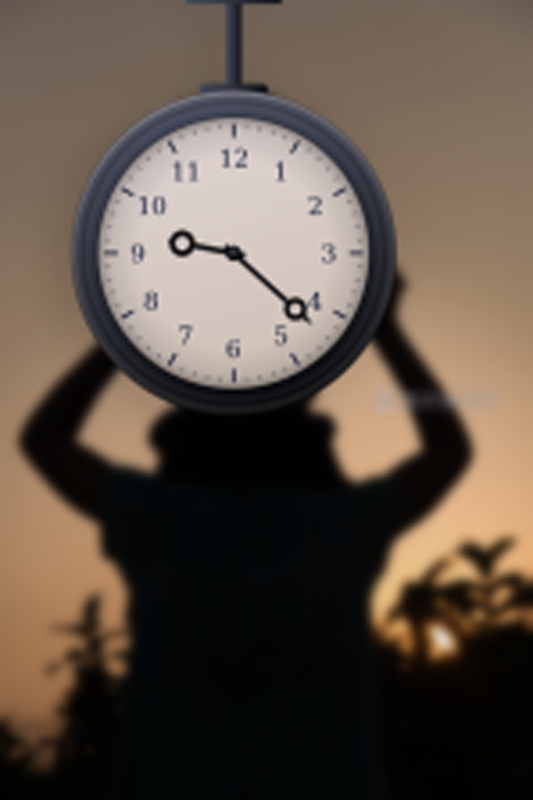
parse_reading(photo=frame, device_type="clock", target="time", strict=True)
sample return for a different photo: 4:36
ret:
9:22
